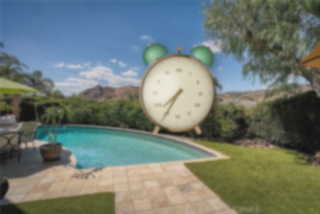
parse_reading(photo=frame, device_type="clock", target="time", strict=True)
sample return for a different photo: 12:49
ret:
7:35
